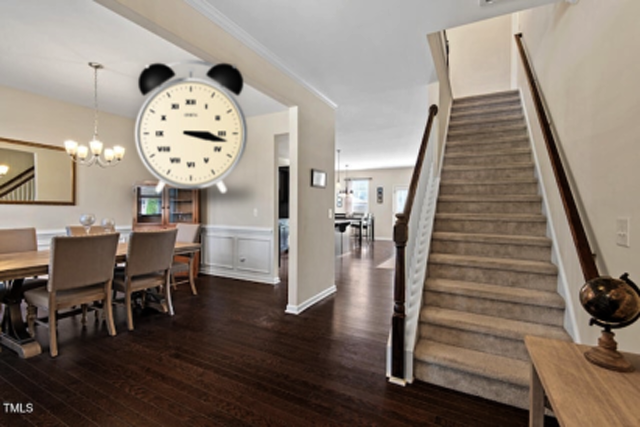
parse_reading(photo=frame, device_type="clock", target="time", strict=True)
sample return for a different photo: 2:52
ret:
3:17
